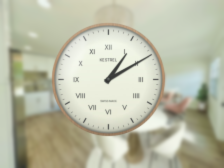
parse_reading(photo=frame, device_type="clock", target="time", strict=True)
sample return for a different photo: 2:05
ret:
1:10
